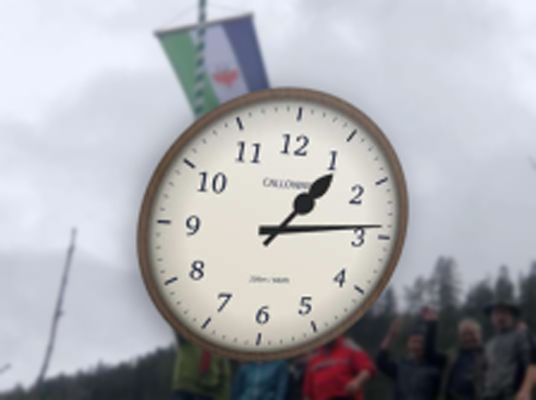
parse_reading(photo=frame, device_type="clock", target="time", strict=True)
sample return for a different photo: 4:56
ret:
1:14
